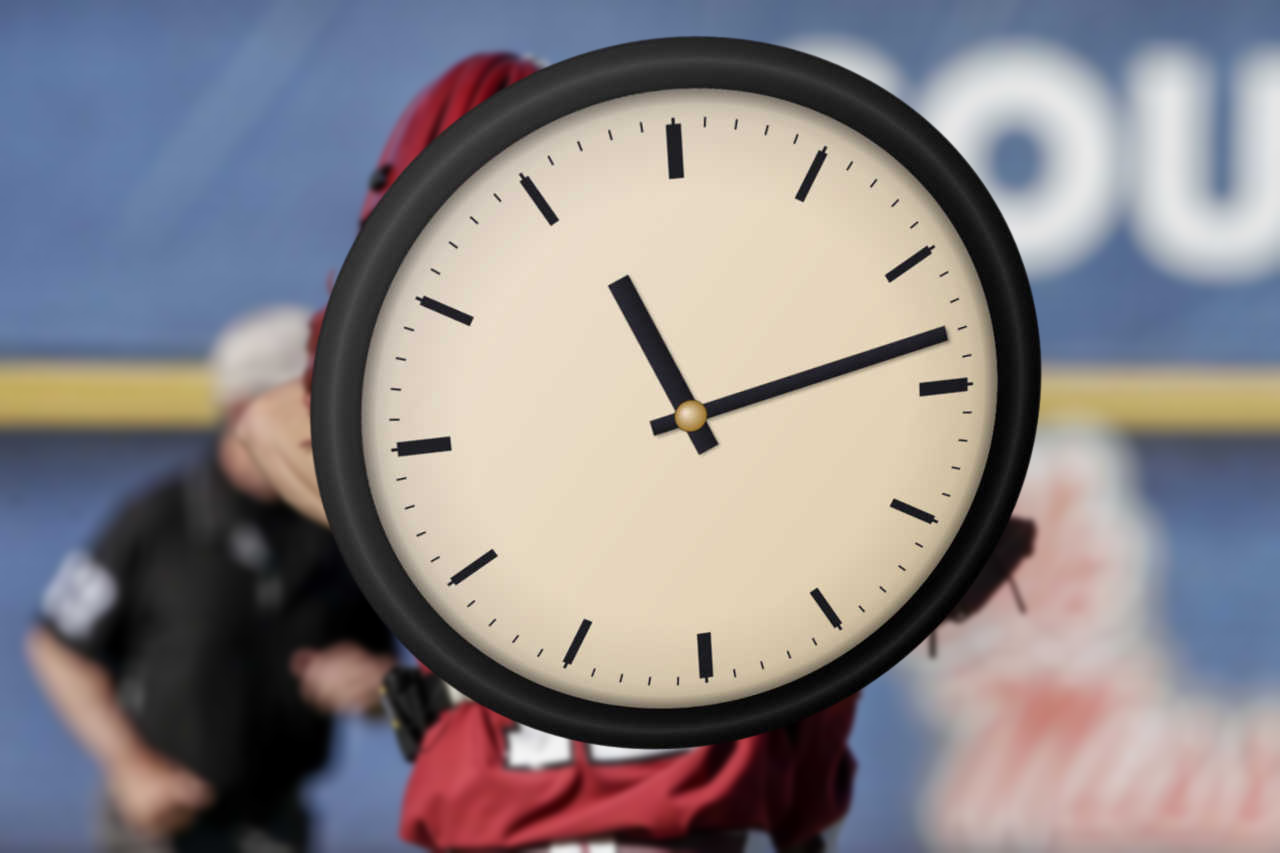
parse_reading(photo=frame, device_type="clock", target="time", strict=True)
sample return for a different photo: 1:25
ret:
11:13
